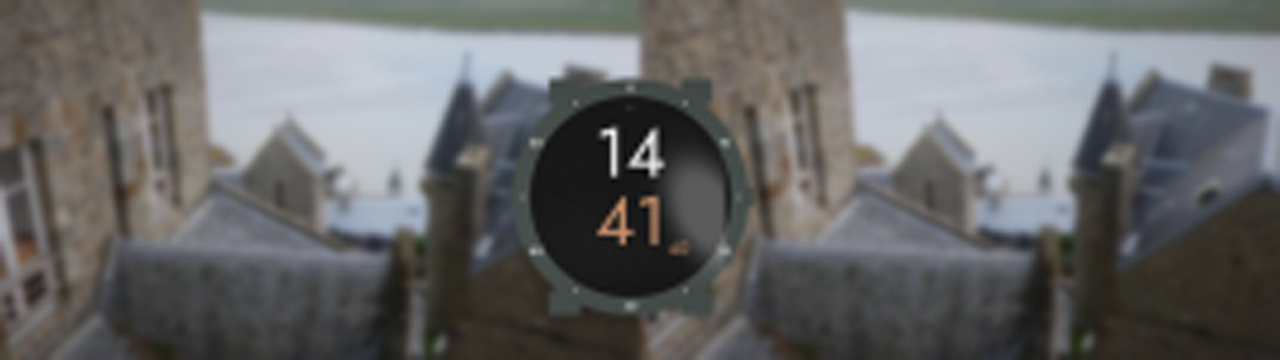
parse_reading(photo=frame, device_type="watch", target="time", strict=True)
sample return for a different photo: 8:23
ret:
14:41
